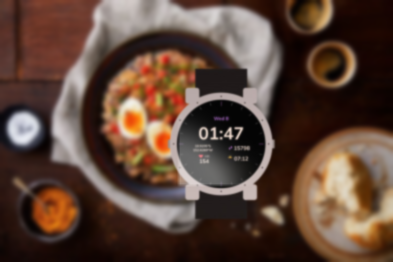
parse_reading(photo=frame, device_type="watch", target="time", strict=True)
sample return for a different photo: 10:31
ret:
1:47
